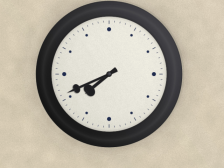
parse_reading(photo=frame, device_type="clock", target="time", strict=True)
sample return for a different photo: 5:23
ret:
7:41
